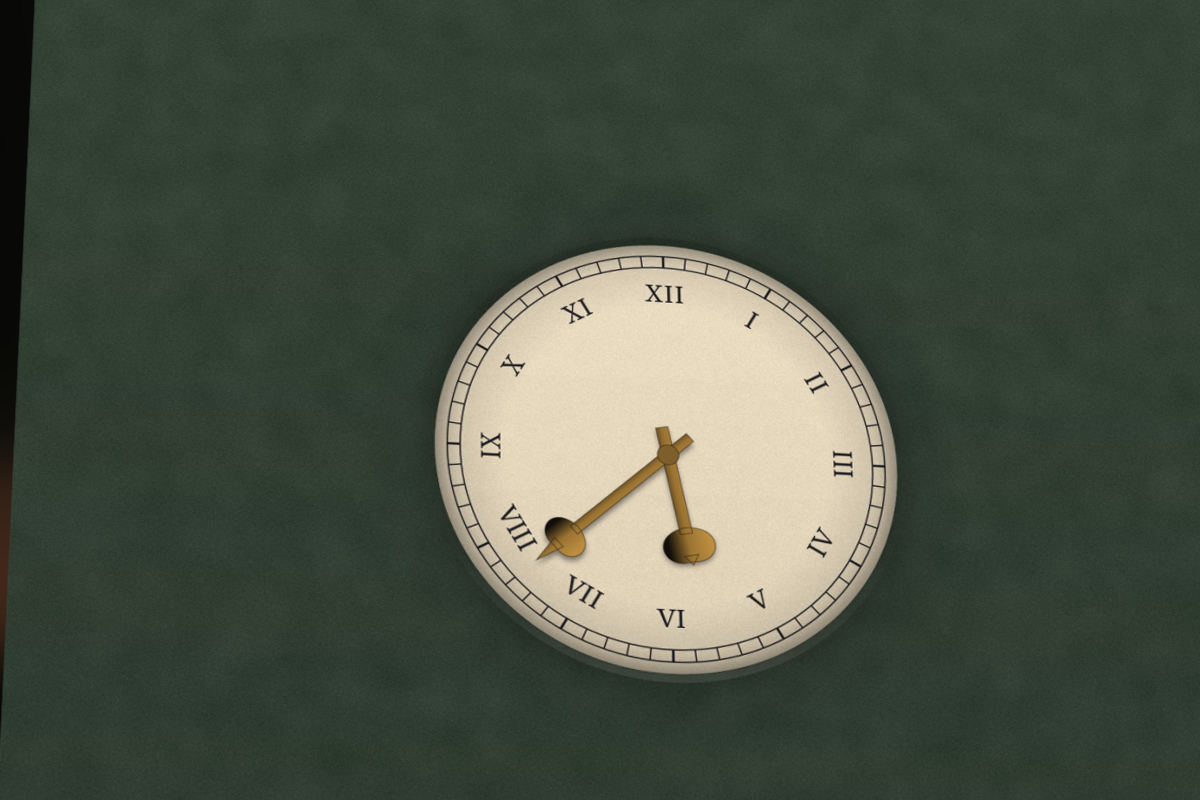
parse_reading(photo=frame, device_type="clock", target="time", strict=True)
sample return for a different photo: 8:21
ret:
5:38
